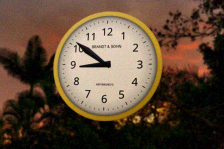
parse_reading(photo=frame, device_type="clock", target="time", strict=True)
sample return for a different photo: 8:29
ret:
8:51
